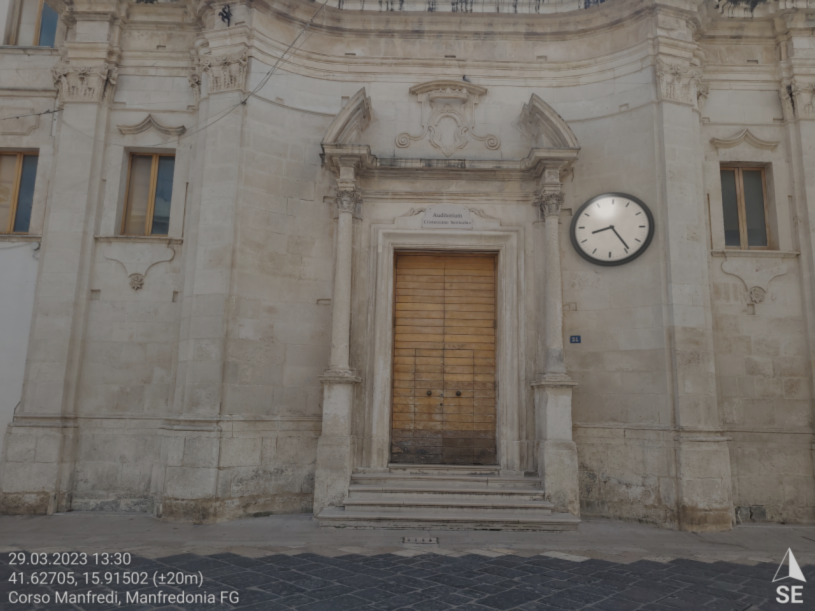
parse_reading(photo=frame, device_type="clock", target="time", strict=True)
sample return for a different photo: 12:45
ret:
8:24
